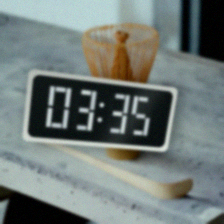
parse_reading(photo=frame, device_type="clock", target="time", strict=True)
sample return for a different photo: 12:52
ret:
3:35
